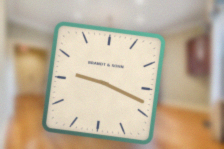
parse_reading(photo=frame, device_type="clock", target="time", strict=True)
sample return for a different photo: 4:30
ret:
9:18
